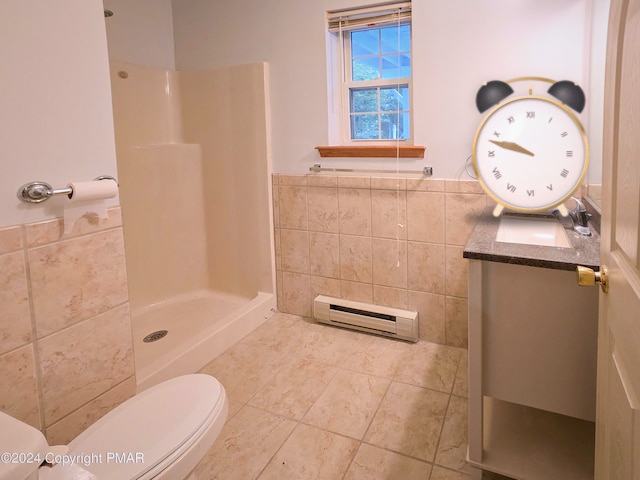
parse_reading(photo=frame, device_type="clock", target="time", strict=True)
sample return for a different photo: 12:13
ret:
9:48
